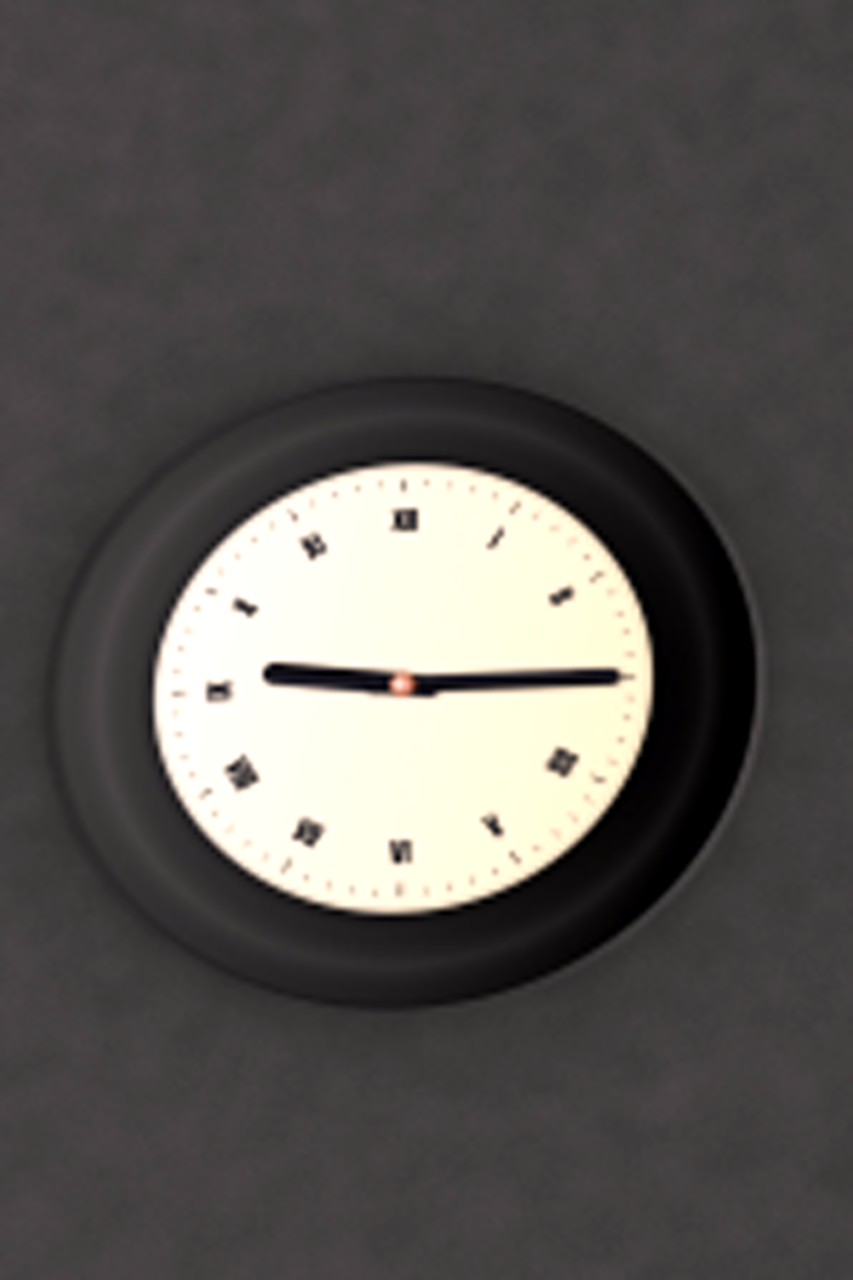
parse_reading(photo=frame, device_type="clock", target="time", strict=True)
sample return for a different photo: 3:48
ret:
9:15
